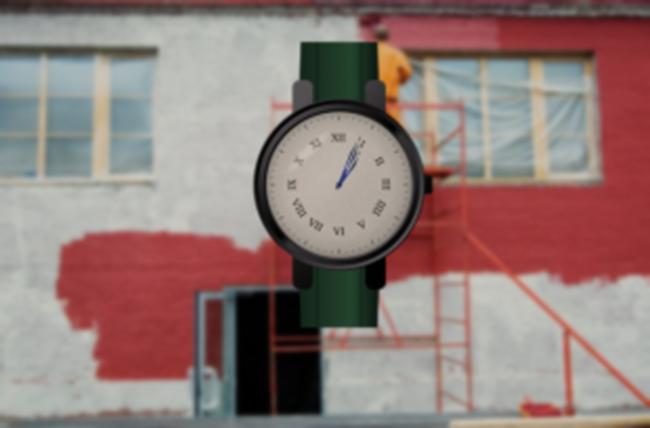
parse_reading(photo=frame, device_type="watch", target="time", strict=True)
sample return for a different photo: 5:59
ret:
1:04
